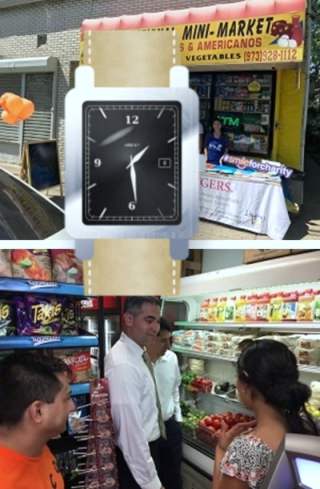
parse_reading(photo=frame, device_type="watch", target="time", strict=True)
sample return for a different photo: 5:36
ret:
1:29
